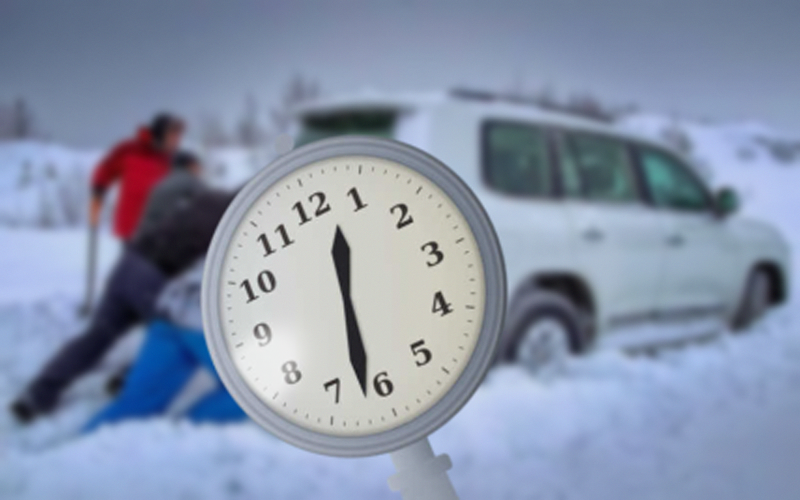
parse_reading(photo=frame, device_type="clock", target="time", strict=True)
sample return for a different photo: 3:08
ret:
12:32
